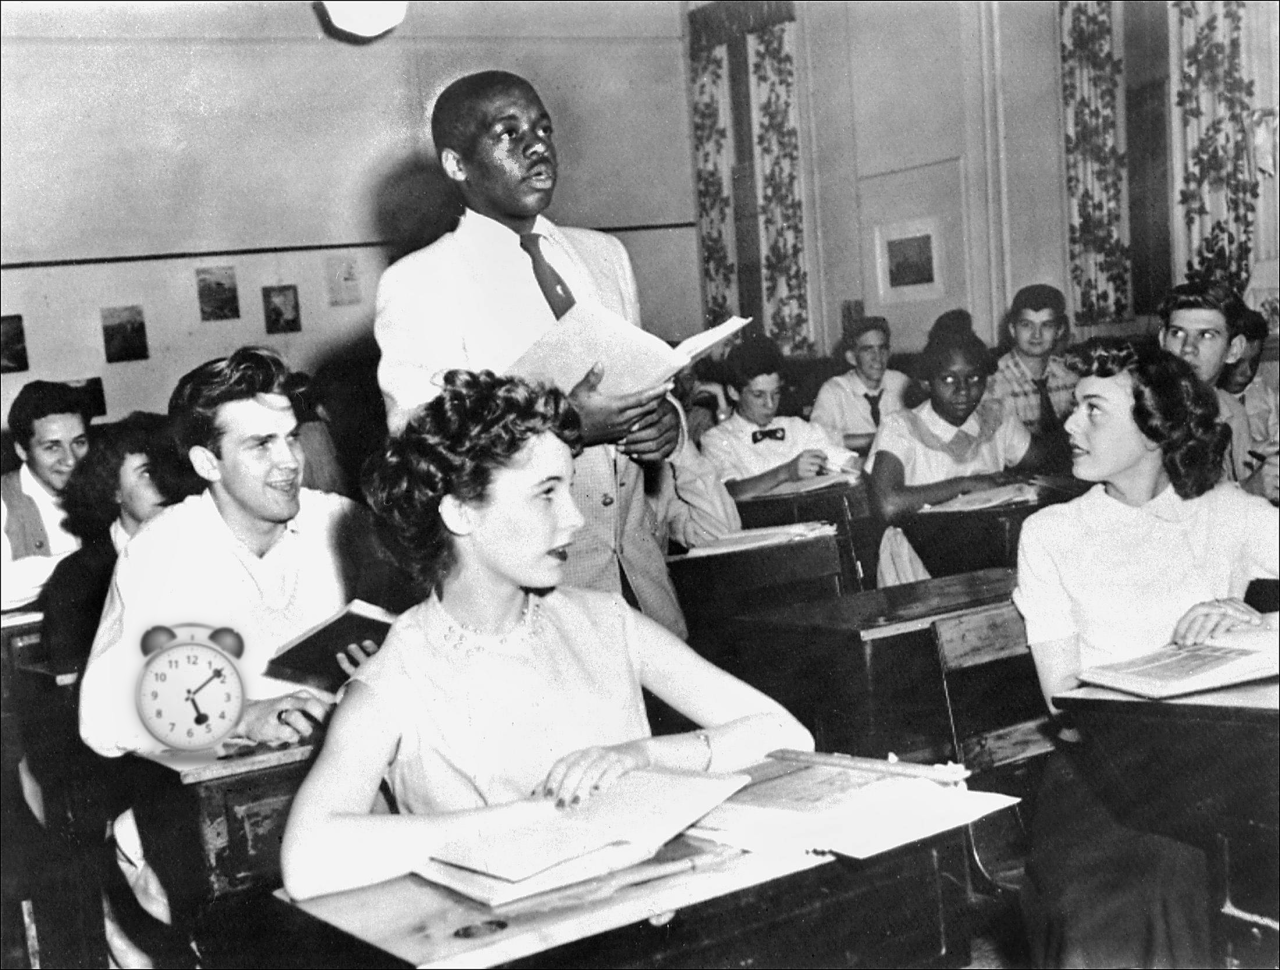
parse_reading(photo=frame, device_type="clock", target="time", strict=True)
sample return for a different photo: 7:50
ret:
5:08
